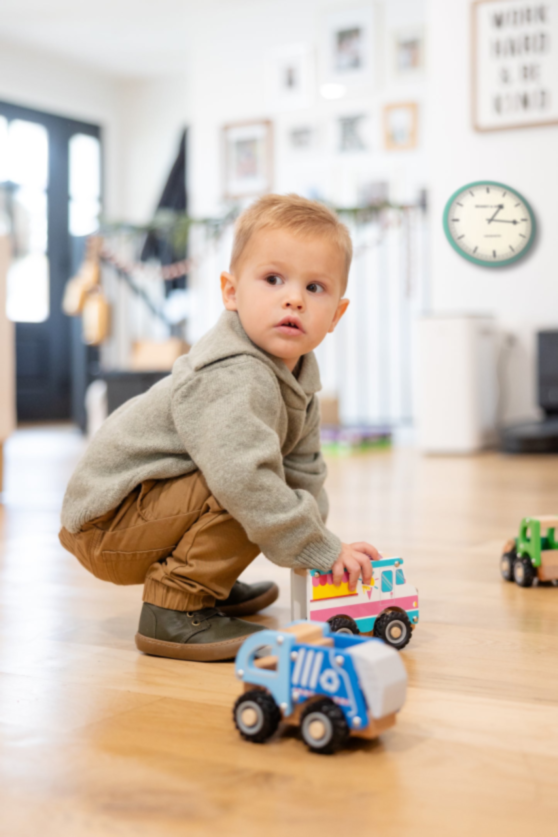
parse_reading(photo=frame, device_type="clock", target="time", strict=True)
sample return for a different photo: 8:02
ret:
1:16
